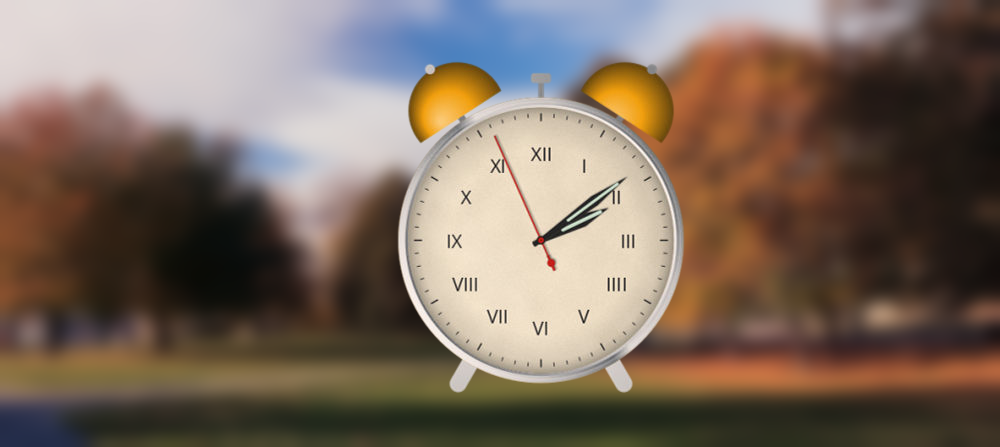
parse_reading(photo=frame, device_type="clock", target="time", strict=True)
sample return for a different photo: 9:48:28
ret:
2:08:56
